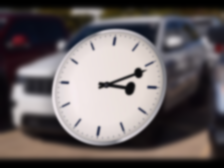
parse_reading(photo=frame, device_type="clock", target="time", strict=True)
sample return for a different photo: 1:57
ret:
3:11
